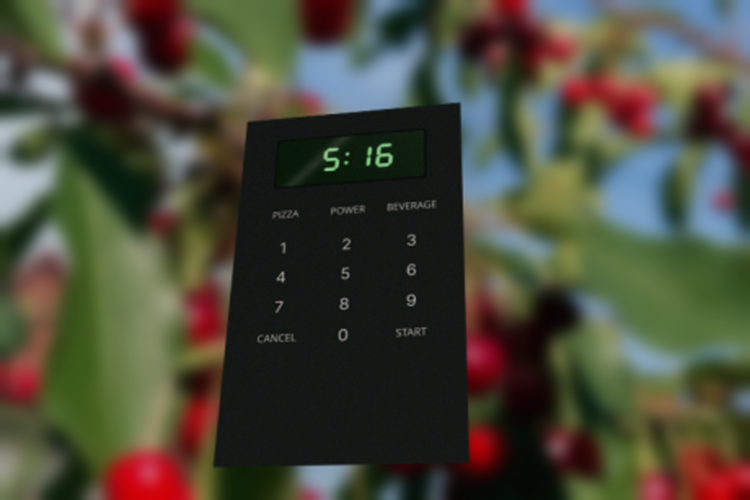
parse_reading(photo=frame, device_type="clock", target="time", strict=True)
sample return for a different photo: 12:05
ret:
5:16
